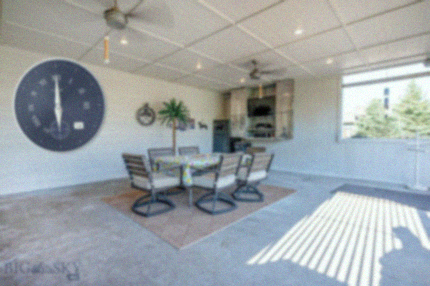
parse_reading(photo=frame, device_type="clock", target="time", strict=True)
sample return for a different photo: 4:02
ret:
6:00
